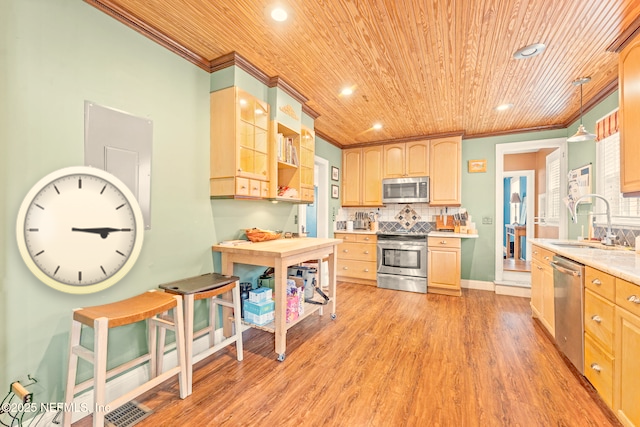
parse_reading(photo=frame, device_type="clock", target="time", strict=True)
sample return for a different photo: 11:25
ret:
3:15
